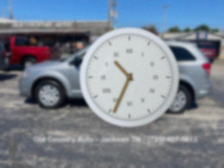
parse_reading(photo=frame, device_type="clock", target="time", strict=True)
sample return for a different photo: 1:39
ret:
10:34
